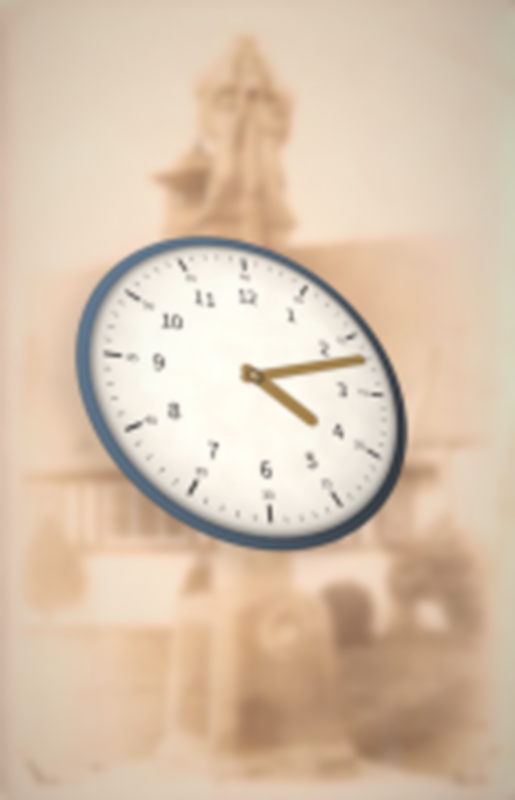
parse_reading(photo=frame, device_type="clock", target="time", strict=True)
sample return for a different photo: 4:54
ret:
4:12
